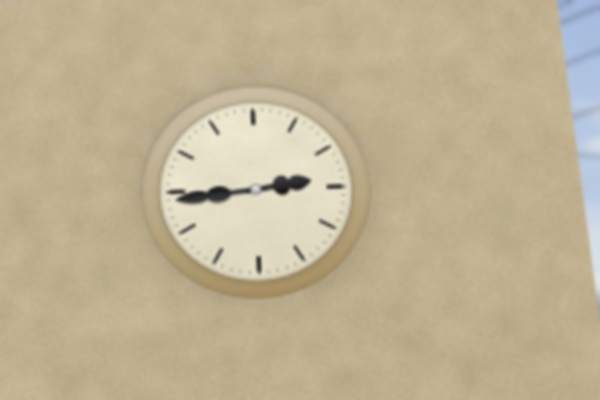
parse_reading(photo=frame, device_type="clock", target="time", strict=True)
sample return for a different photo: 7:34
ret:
2:44
